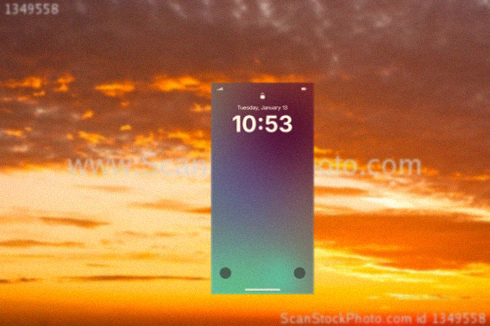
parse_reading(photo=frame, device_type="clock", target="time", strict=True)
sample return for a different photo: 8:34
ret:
10:53
